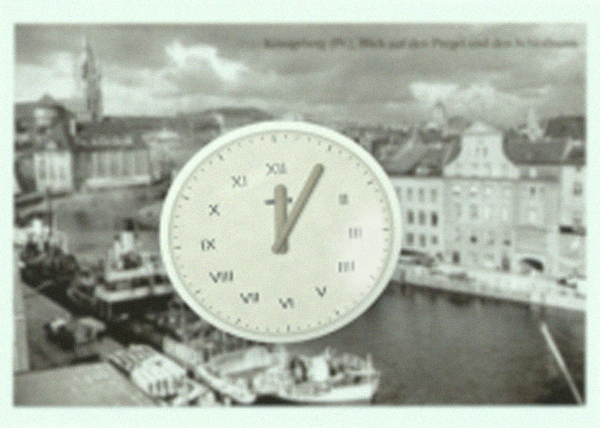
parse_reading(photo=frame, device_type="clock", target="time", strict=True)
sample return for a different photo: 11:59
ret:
12:05
